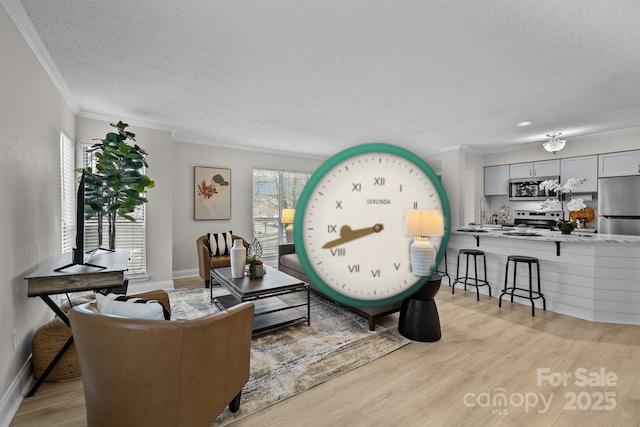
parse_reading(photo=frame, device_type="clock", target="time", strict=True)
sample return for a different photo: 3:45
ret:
8:42
